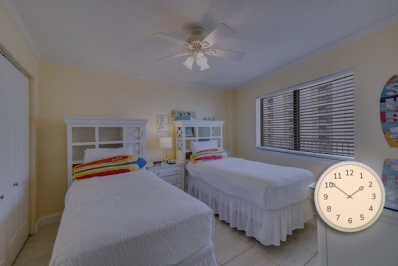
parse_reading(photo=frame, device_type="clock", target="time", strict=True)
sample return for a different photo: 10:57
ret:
1:51
